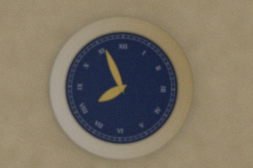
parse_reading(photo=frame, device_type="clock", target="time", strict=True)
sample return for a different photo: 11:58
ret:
7:56
